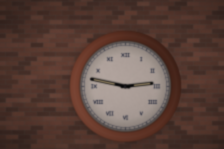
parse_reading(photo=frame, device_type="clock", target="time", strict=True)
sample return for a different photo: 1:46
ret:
2:47
